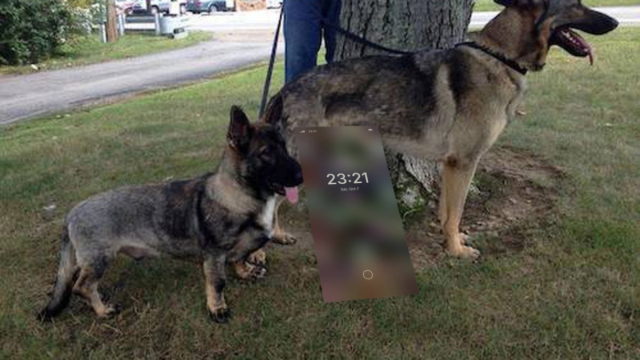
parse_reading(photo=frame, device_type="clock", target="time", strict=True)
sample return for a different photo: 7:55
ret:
23:21
